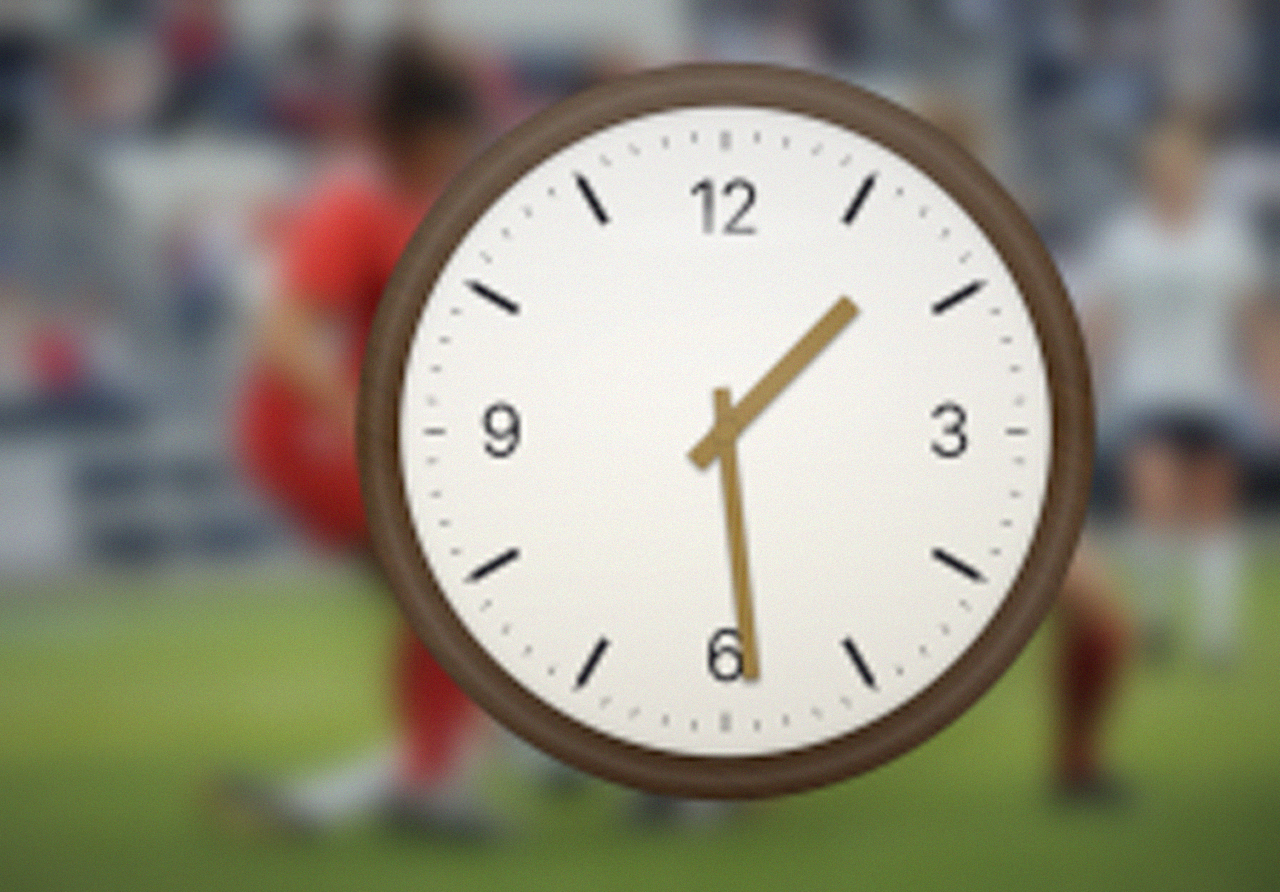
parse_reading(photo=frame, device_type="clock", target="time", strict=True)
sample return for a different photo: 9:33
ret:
1:29
